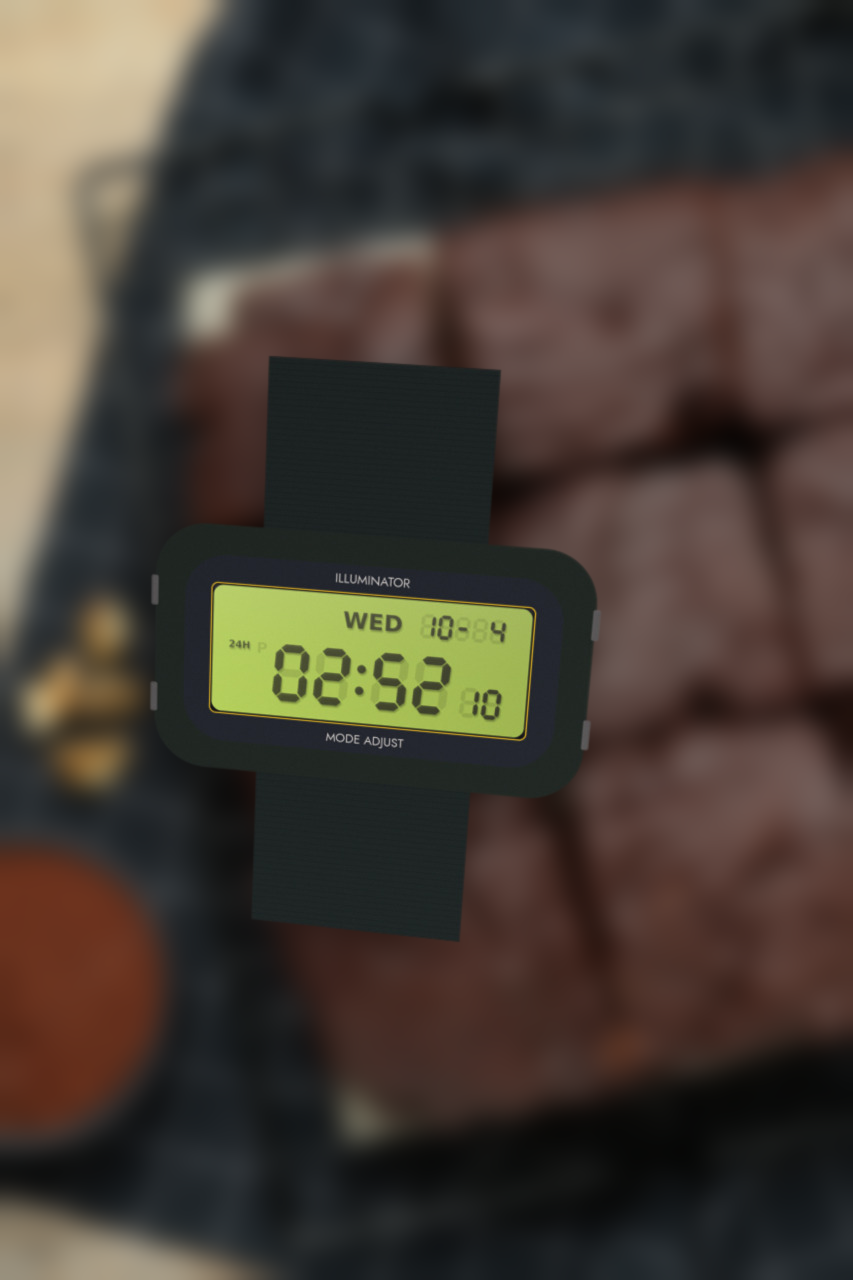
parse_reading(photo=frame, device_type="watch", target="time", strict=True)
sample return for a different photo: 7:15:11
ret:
2:52:10
